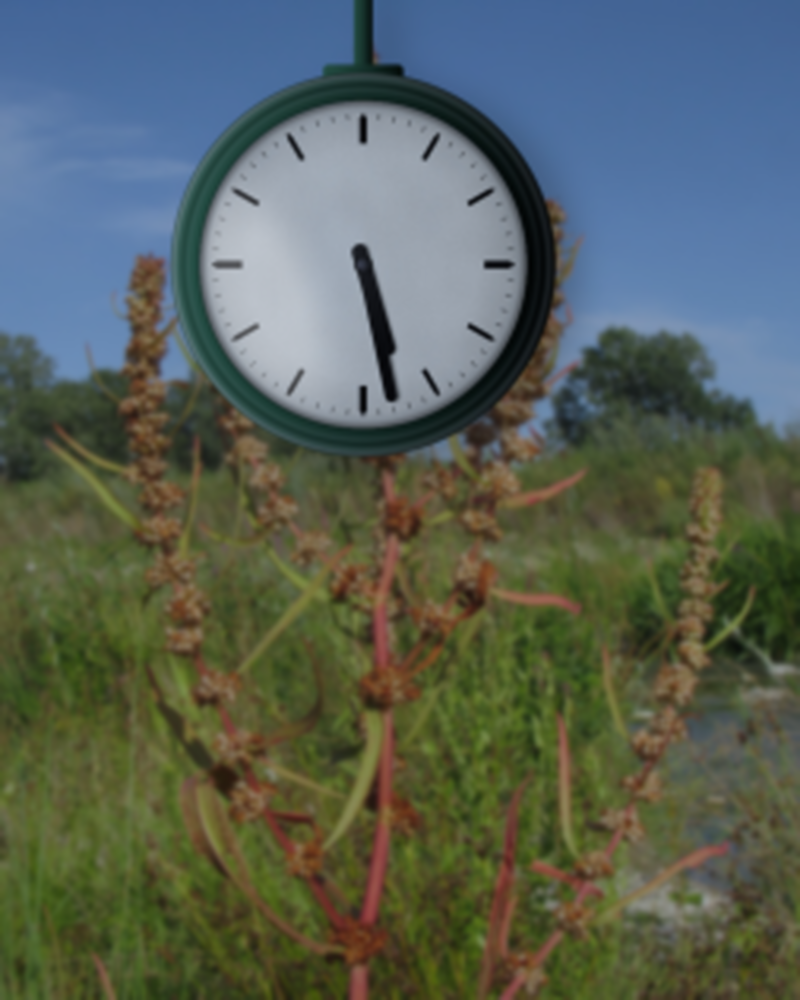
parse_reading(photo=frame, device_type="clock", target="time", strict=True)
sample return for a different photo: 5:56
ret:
5:28
